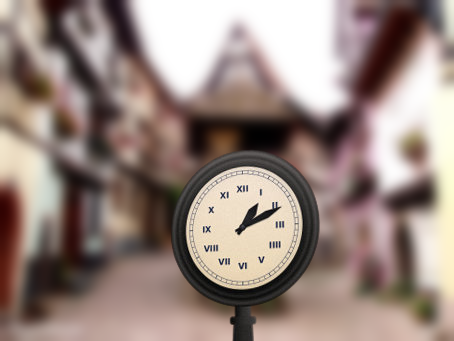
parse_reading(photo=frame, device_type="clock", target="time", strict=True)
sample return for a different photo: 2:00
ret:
1:11
